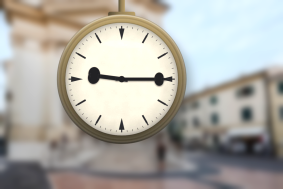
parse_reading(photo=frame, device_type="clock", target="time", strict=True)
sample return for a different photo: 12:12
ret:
9:15
